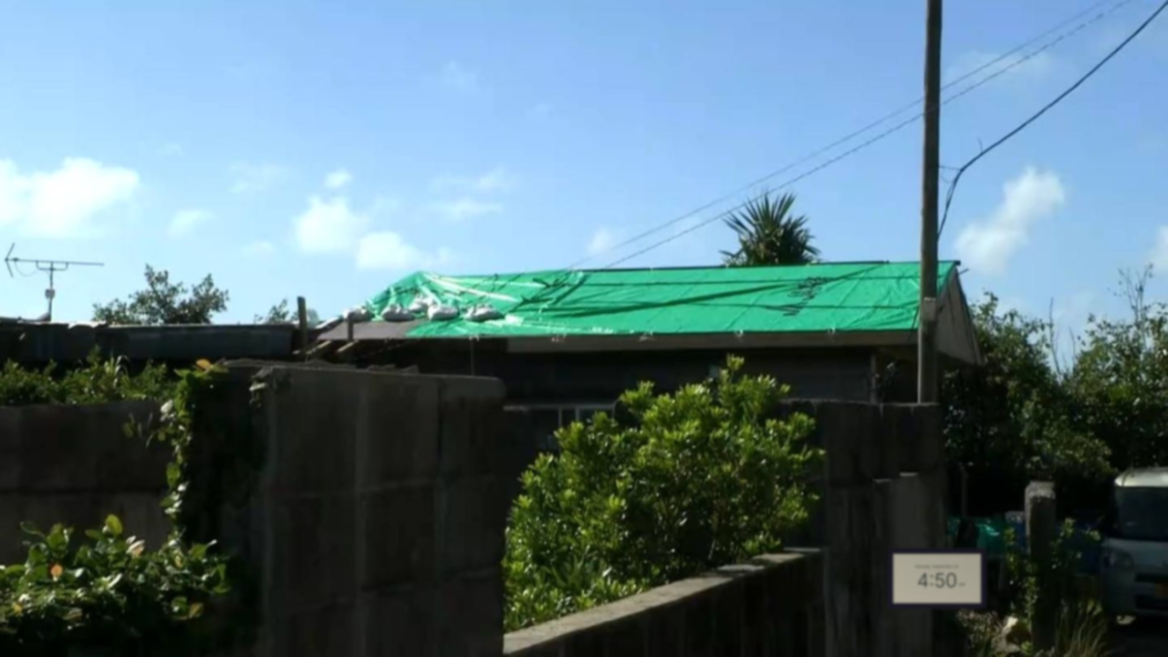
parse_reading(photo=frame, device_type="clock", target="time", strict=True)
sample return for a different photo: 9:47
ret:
4:50
